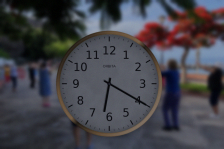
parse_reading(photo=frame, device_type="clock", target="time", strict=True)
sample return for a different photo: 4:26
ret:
6:20
